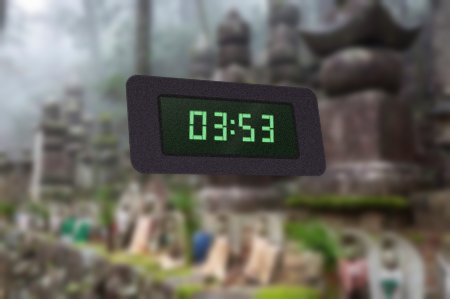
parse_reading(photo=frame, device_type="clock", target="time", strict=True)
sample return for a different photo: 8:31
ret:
3:53
